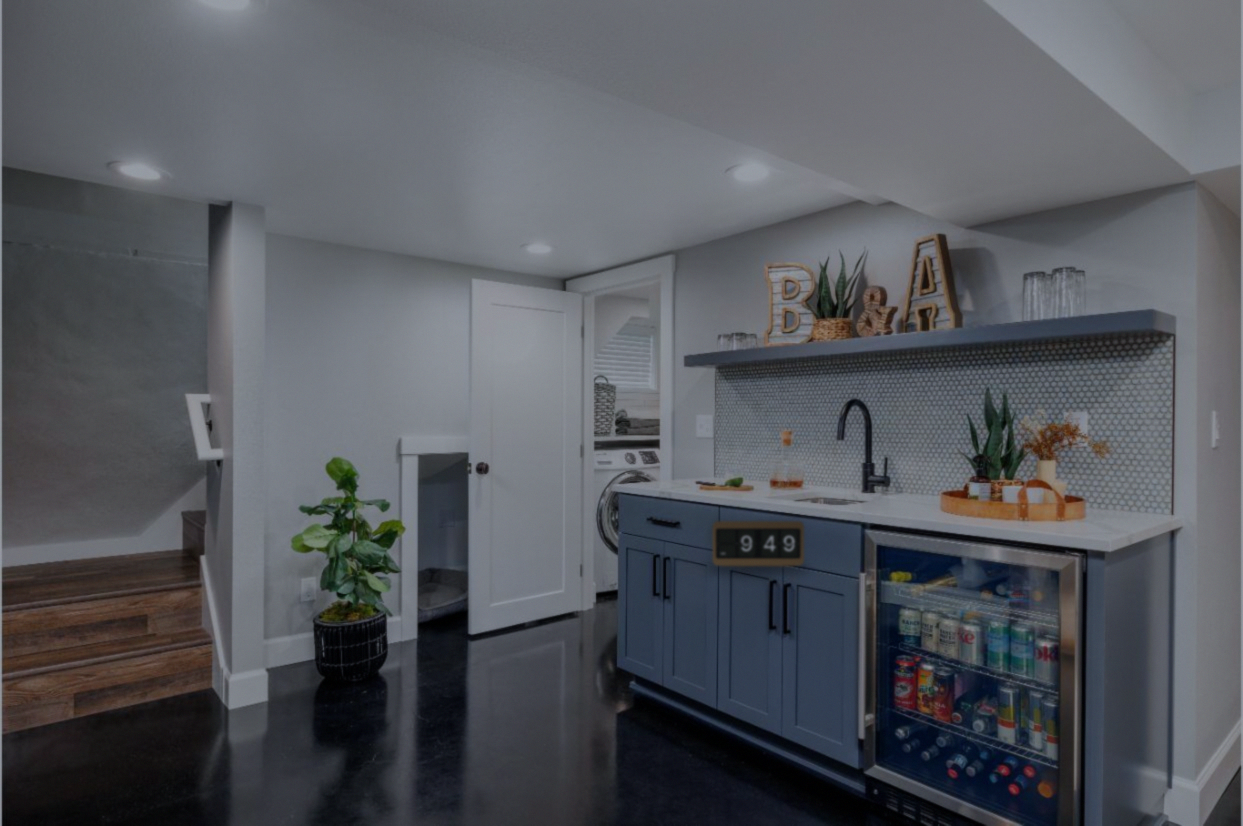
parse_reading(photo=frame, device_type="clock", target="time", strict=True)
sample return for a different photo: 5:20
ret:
9:49
